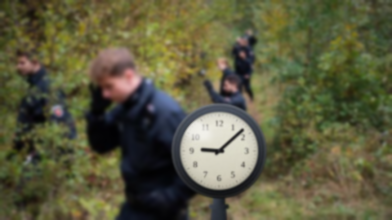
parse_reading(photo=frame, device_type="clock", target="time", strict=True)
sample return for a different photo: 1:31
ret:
9:08
